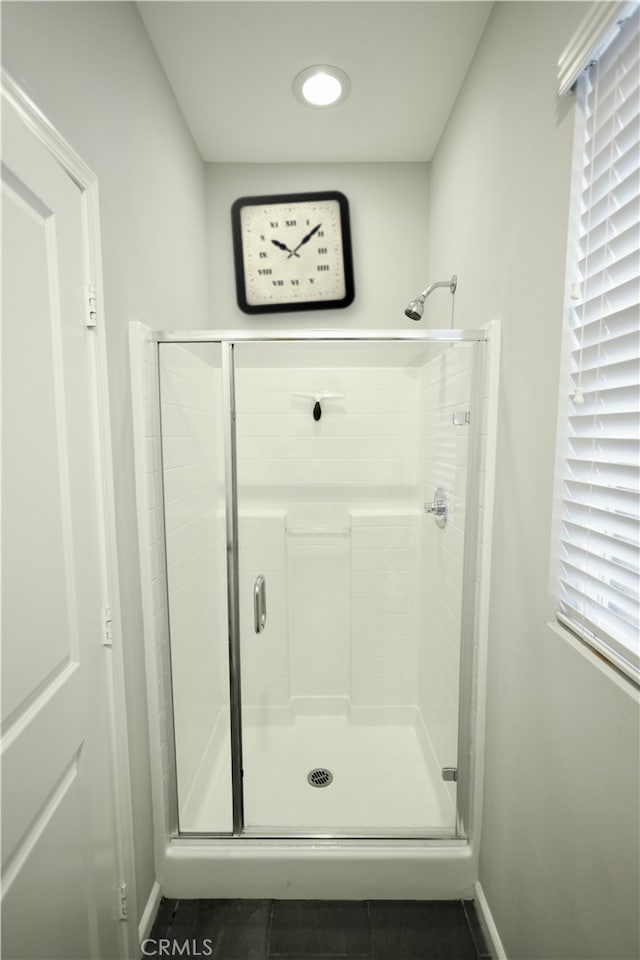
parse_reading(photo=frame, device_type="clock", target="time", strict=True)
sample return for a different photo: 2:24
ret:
10:08
